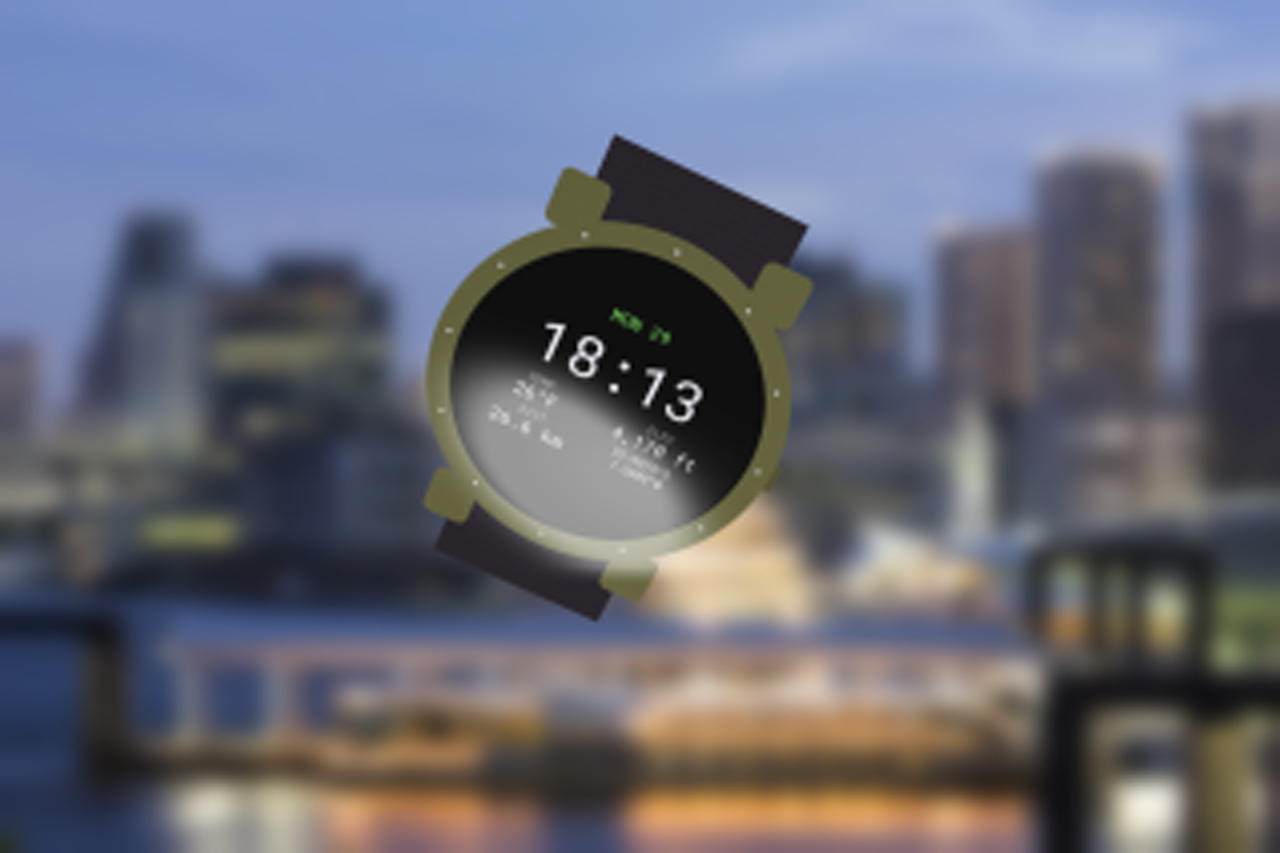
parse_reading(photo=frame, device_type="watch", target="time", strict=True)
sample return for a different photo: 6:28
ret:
18:13
